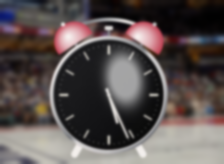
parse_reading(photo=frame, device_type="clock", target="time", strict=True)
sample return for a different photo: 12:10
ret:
5:26
